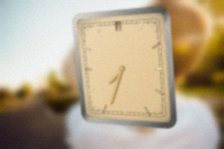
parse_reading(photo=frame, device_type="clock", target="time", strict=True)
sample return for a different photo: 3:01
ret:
7:34
